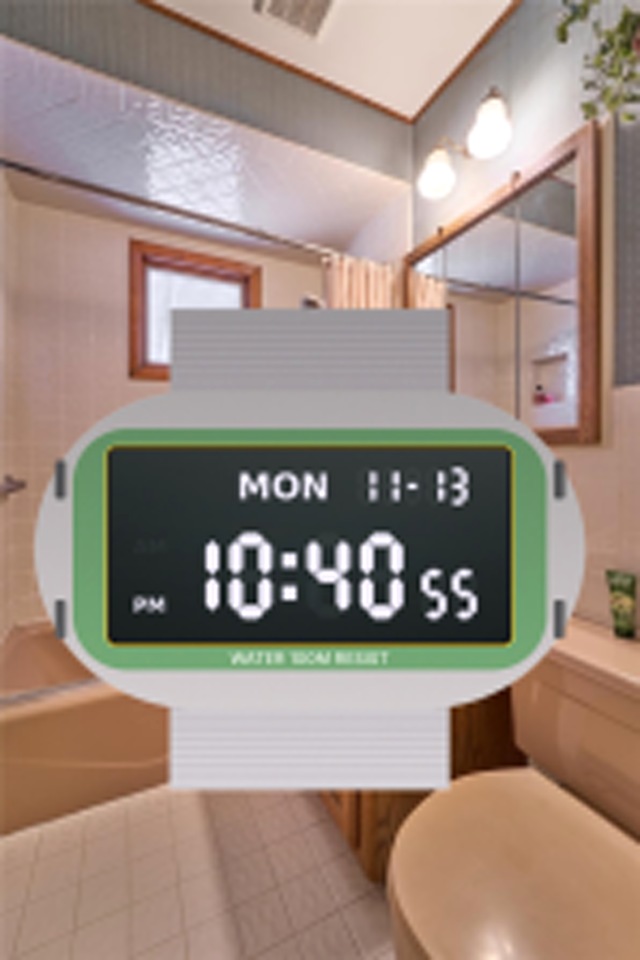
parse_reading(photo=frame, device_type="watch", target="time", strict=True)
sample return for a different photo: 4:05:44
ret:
10:40:55
